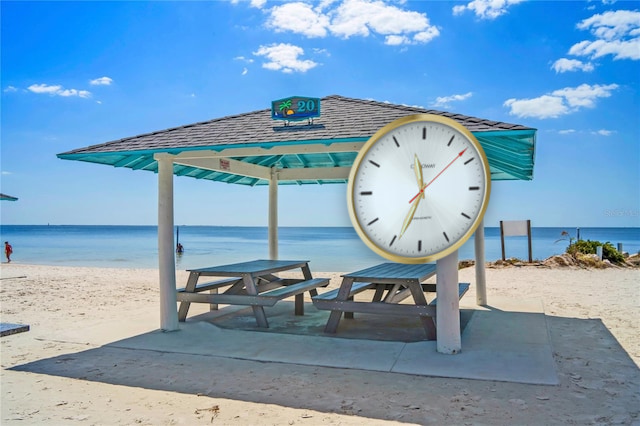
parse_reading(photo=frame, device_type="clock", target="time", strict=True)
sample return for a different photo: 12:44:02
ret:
11:34:08
